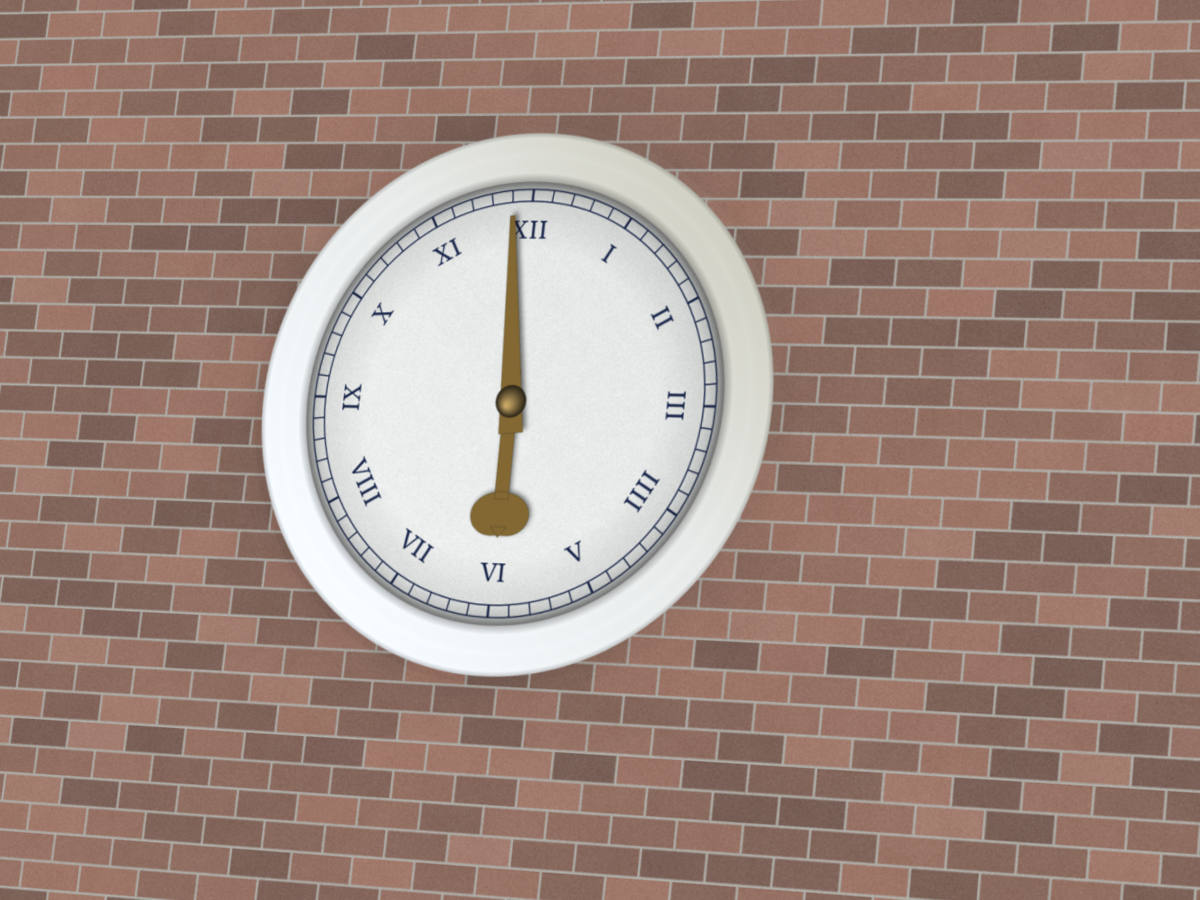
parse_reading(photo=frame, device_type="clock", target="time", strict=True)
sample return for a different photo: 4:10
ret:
5:59
